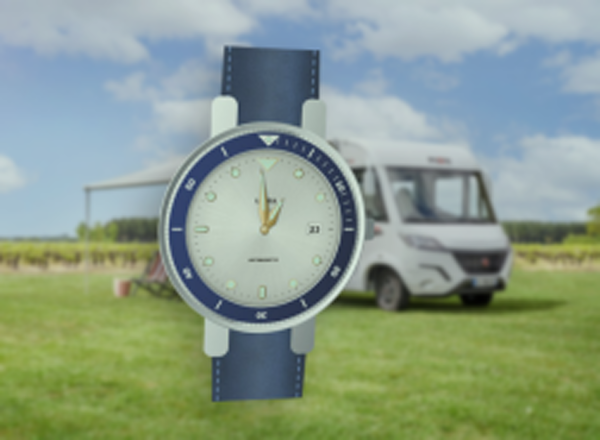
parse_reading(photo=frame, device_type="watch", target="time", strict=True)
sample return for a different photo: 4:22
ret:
12:59
